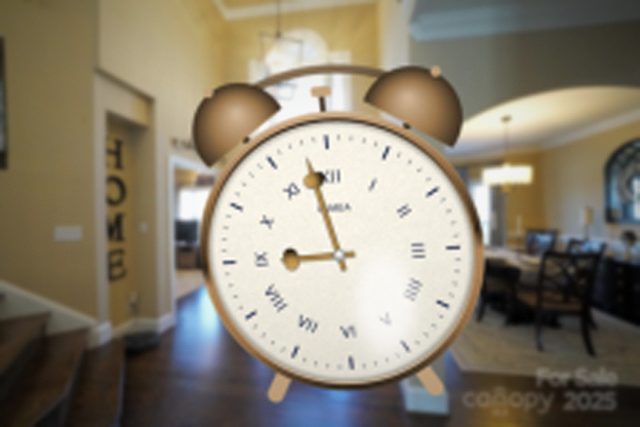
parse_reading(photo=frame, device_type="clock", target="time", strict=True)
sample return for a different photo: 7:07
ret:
8:58
